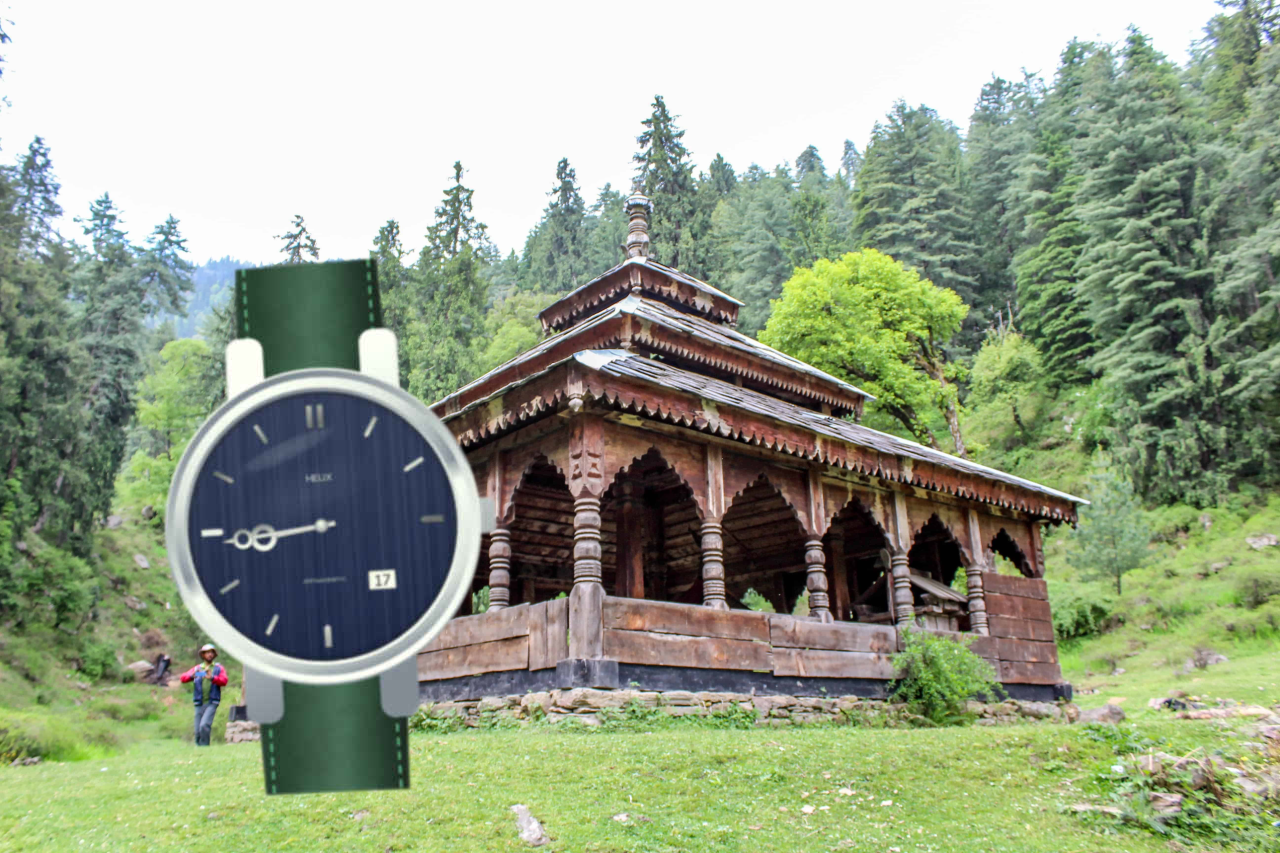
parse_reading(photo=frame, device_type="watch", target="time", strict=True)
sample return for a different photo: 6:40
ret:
8:44
